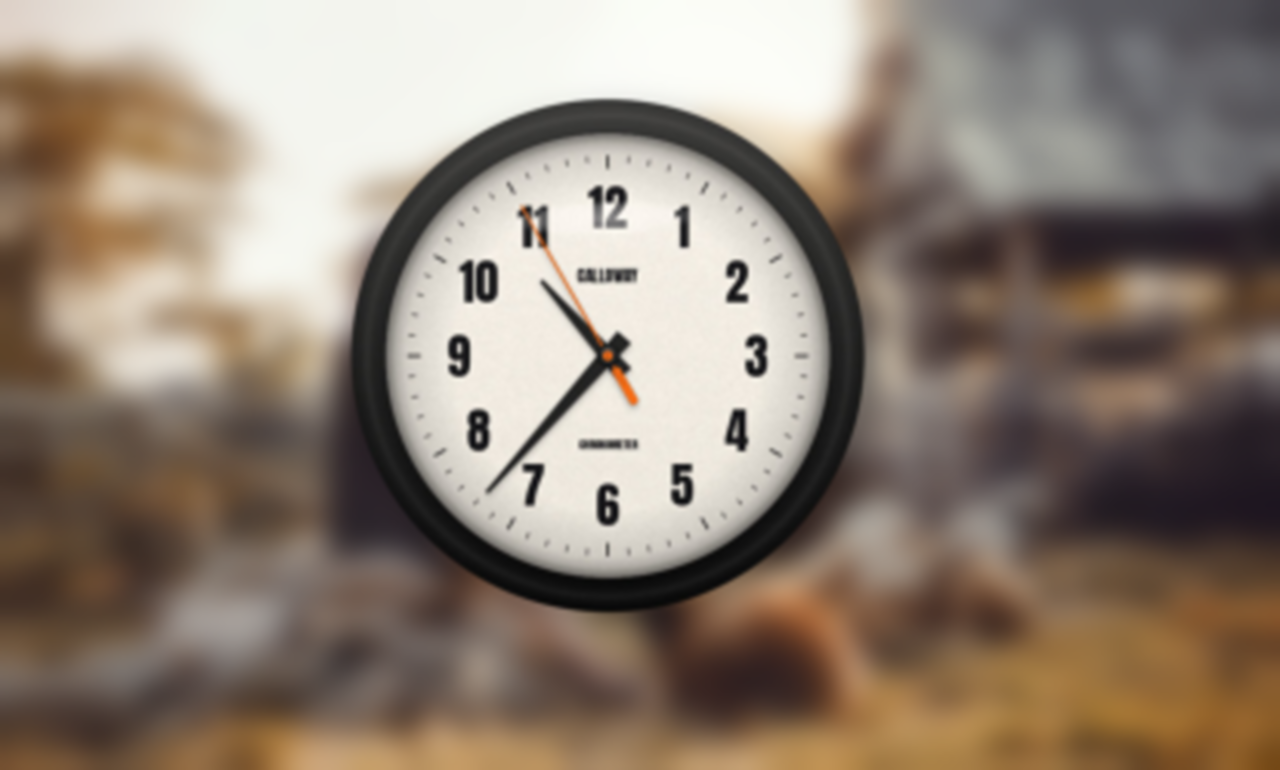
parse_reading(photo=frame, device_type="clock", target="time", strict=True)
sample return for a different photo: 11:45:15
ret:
10:36:55
